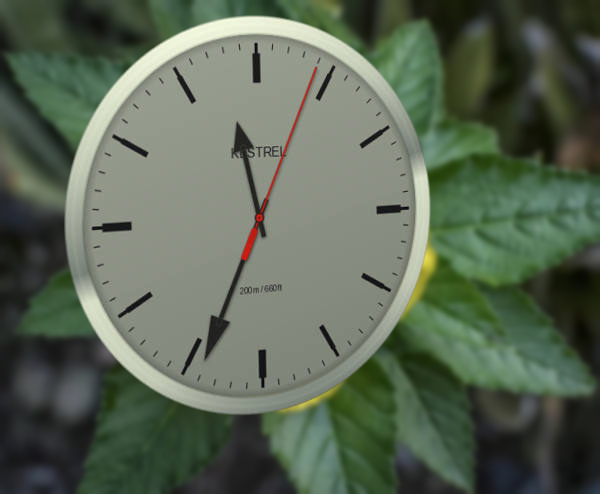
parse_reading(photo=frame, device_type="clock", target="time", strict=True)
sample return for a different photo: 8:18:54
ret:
11:34:04
